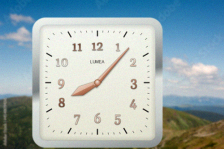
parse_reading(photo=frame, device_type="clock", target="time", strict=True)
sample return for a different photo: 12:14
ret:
8:07
